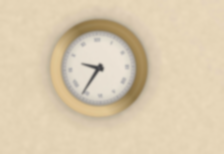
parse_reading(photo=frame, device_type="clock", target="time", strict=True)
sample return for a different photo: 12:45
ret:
9:36
